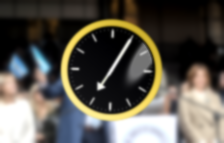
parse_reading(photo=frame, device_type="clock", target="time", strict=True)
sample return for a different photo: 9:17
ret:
7:05
